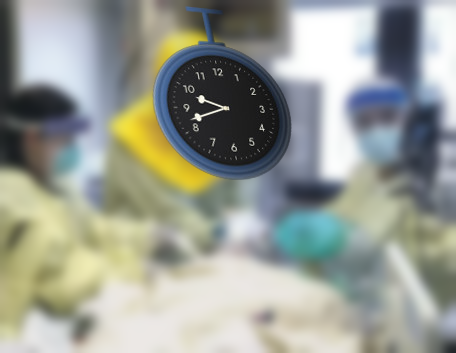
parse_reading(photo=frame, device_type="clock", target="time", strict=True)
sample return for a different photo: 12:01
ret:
9:42
